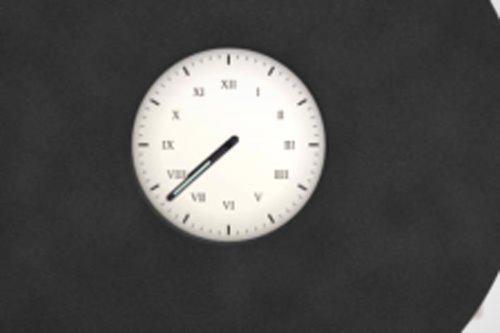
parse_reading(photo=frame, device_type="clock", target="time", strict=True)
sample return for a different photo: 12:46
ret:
7:38
